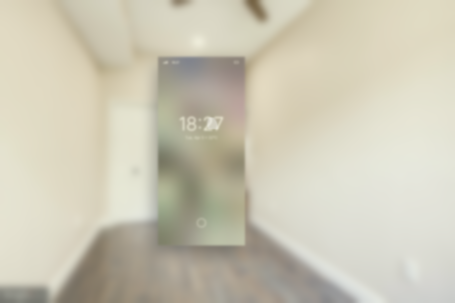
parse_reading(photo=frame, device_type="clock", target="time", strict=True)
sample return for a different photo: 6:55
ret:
18:27
